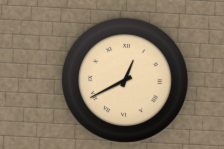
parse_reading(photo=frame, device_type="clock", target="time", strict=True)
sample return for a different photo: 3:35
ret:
12:40
